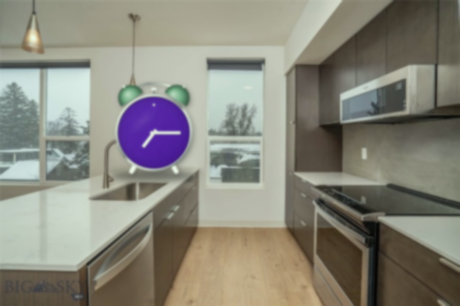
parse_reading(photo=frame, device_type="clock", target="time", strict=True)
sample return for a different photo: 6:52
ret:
7:15
